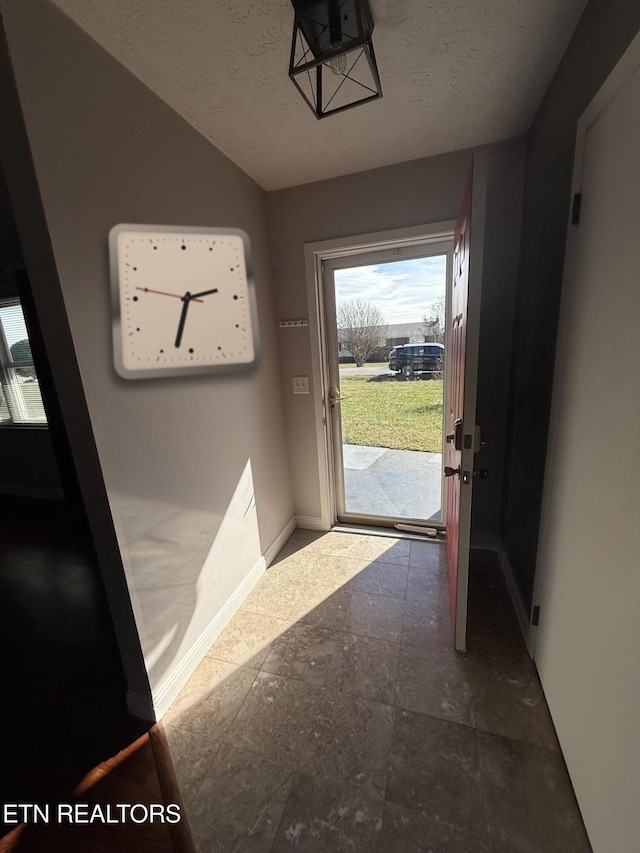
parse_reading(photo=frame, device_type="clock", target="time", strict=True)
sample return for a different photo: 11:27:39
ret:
2:32:47
